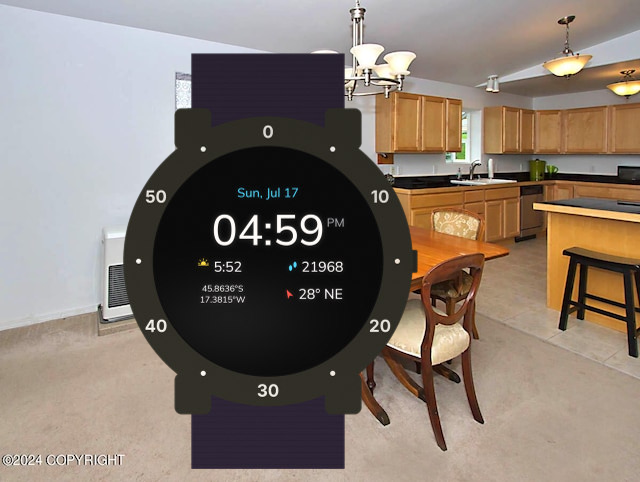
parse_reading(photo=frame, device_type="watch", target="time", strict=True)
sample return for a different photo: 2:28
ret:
4:59
